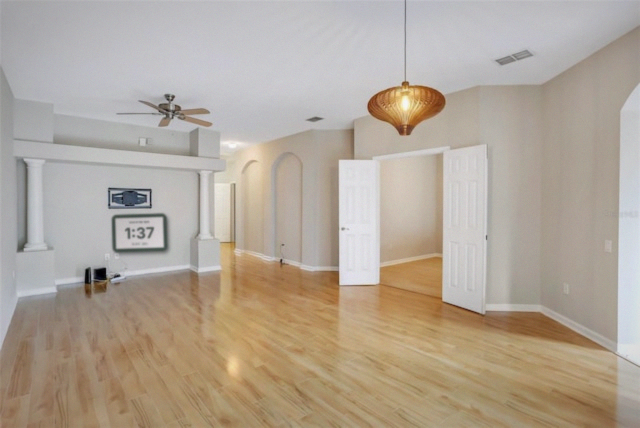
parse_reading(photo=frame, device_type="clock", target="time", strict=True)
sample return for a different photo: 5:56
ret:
1:37
